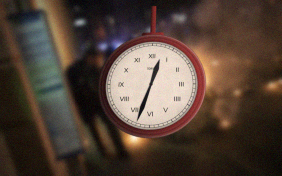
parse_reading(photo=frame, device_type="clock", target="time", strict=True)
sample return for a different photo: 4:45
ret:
12:33
